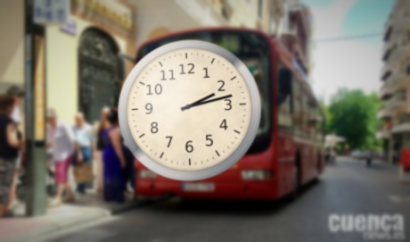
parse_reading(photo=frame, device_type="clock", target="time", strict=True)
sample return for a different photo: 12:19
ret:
2:13
